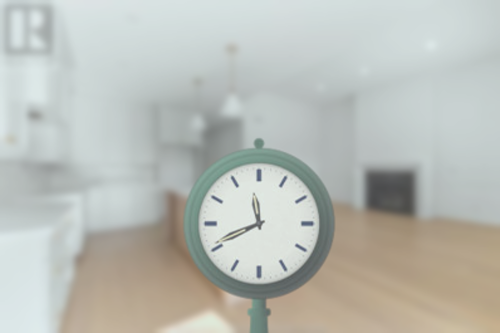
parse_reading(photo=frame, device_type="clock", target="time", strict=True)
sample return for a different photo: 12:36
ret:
11:41
